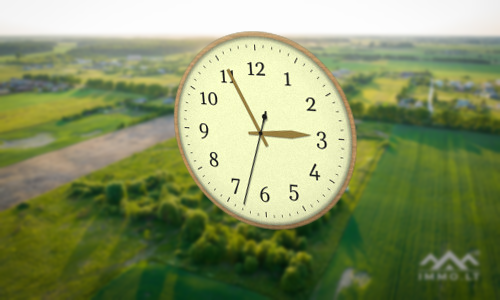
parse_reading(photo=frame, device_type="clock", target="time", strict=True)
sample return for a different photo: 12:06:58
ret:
2:55:33
